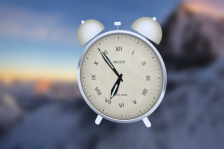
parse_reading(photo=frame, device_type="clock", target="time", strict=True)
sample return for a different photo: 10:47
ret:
6:54
